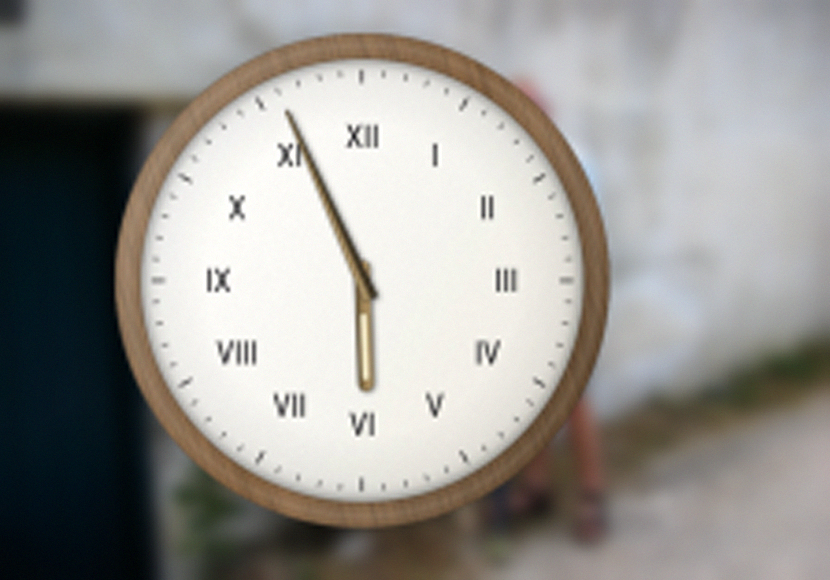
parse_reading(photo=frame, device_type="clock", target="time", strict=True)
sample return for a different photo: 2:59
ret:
5:56
